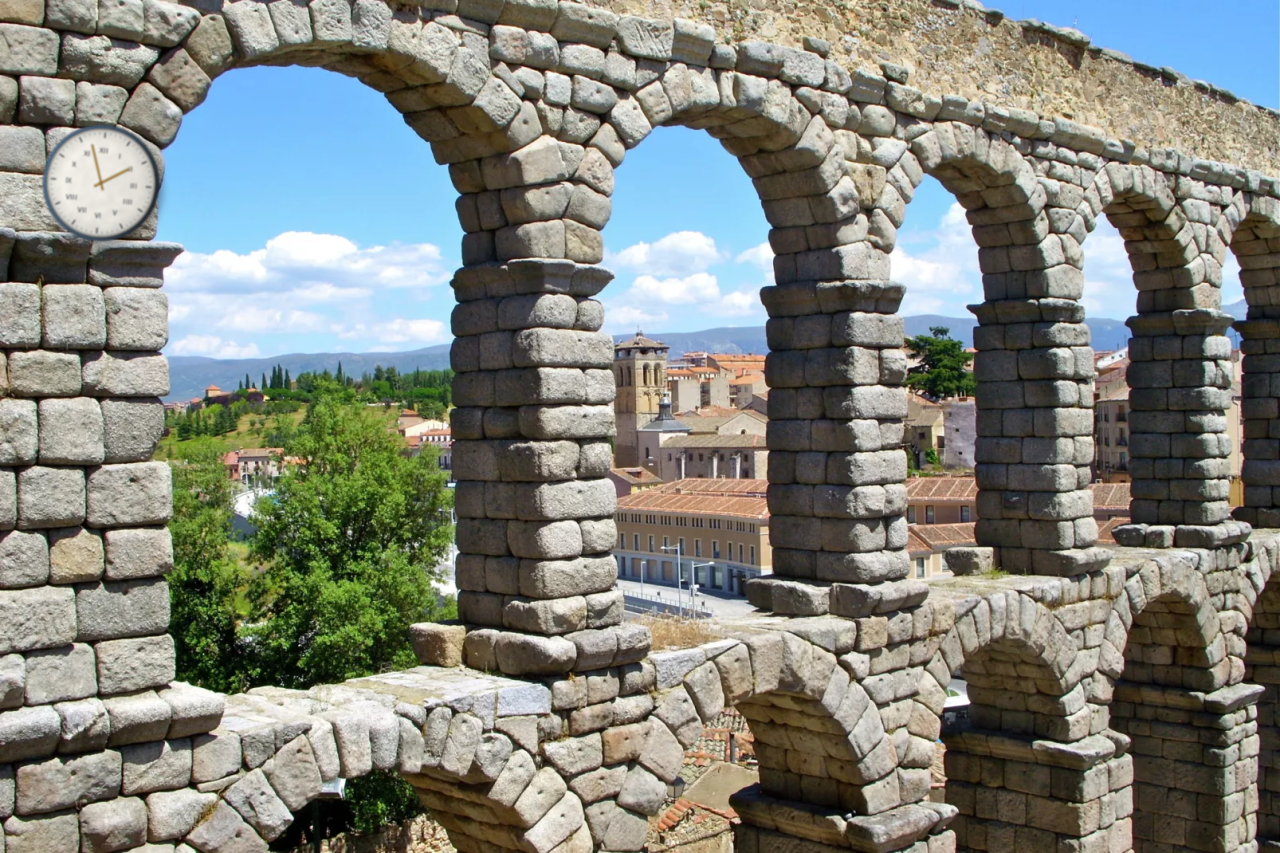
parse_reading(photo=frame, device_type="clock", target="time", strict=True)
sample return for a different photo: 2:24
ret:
1:57
